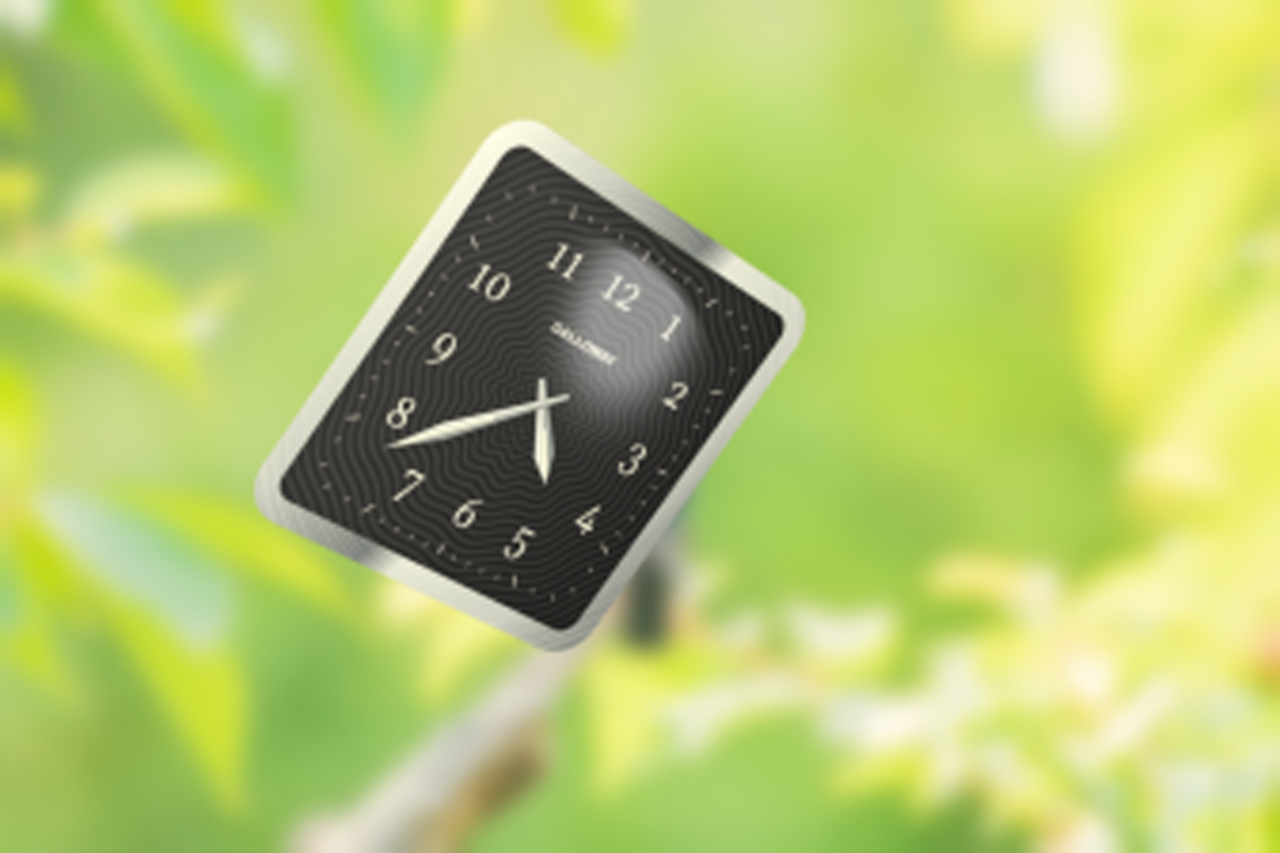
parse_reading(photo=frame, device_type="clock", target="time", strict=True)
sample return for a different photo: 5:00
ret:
4:38
